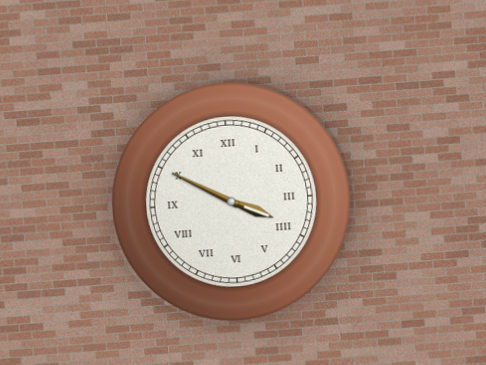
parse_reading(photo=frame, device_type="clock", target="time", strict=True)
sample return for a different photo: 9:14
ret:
3:50
